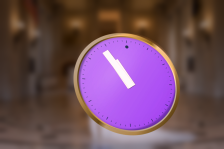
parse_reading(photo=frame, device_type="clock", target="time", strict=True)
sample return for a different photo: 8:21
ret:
10:54
